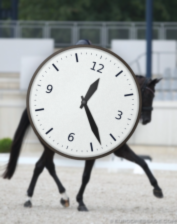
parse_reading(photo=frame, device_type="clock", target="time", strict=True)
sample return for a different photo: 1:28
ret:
12:23
